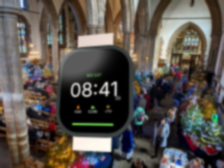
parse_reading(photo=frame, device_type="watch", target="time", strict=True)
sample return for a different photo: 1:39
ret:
8:41
